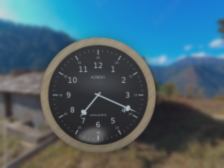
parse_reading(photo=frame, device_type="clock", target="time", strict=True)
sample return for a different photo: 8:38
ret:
7:19
